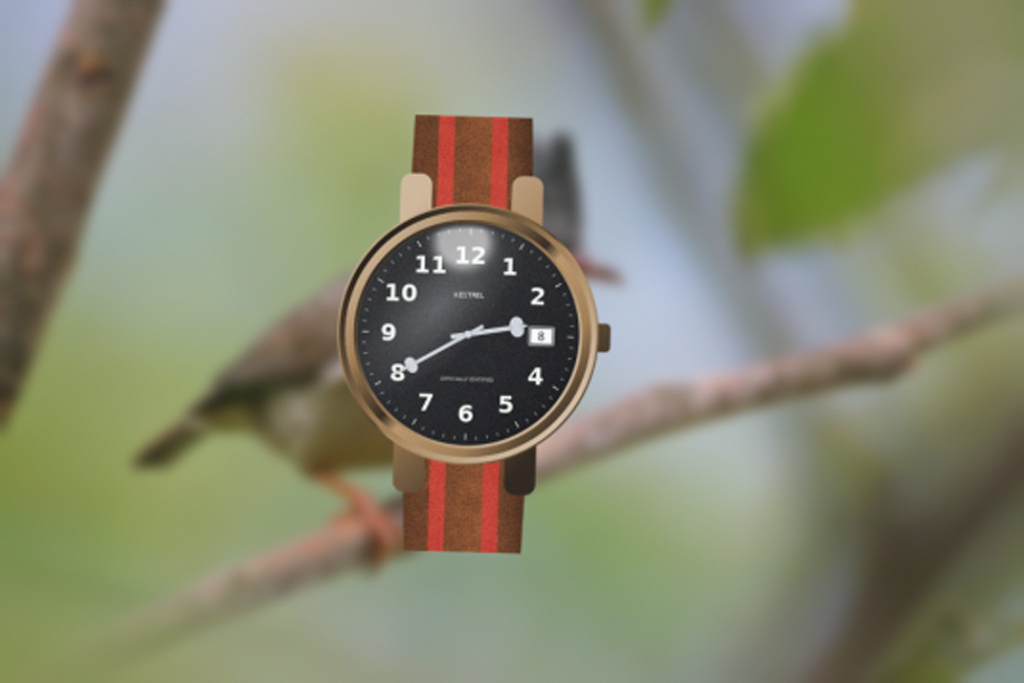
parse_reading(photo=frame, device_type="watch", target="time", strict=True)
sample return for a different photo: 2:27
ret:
2:40
